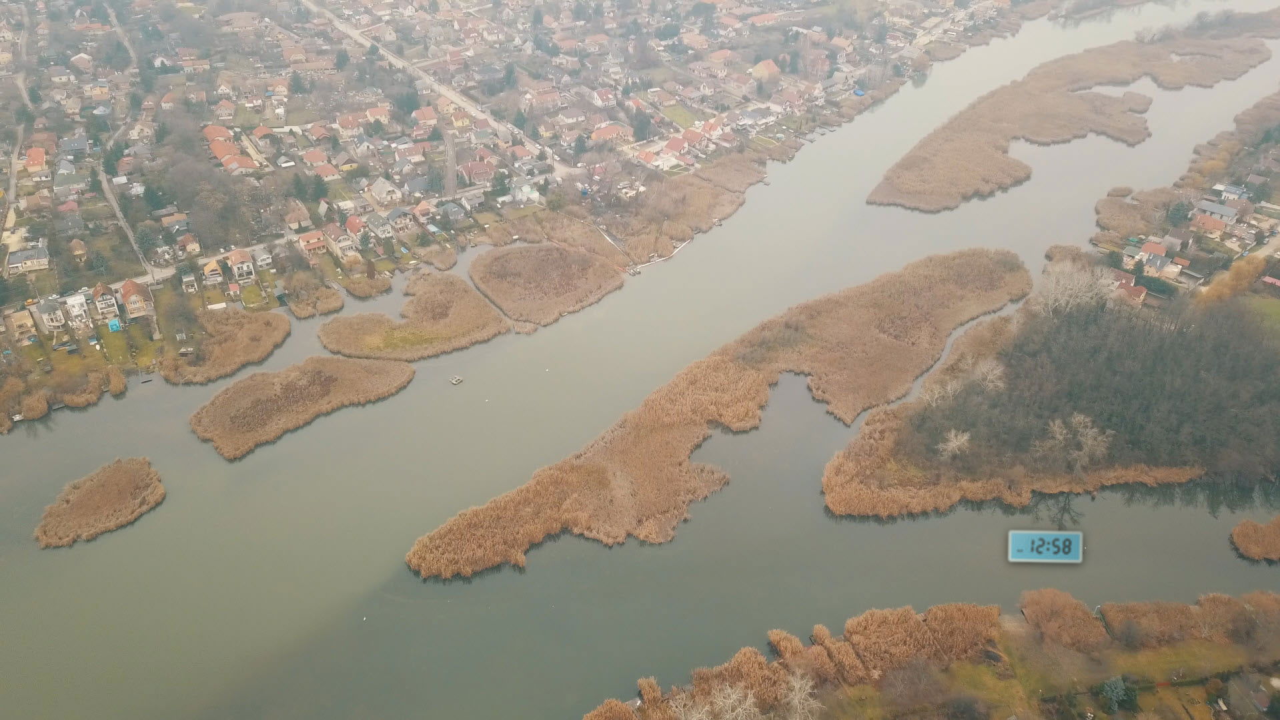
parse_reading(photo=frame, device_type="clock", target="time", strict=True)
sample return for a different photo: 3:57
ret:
12:58
